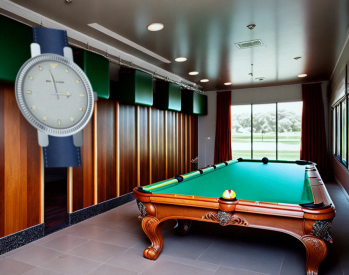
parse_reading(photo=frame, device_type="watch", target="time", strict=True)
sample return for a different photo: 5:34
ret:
2:58
